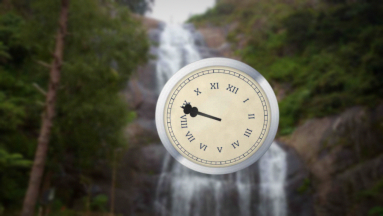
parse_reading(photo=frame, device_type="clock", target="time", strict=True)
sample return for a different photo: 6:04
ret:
8:44
